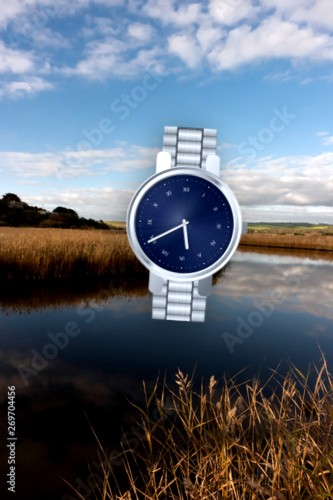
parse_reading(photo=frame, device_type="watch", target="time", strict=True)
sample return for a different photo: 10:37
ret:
5:40
